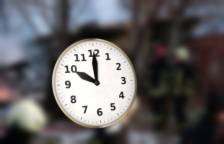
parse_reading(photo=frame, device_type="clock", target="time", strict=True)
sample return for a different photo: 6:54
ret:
10:00
